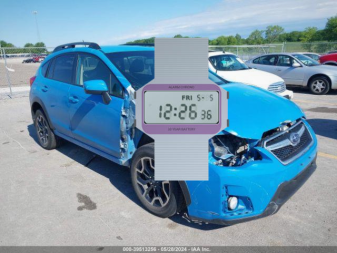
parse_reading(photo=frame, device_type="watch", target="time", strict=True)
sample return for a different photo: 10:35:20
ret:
12:26:36
